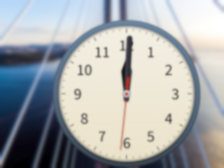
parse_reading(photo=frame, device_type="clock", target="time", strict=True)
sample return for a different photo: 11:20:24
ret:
12:00:31
